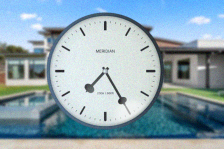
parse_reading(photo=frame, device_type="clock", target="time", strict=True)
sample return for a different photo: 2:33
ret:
7:25
